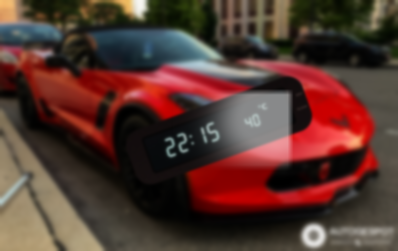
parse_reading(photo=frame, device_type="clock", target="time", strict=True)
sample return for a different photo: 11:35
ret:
22:15
